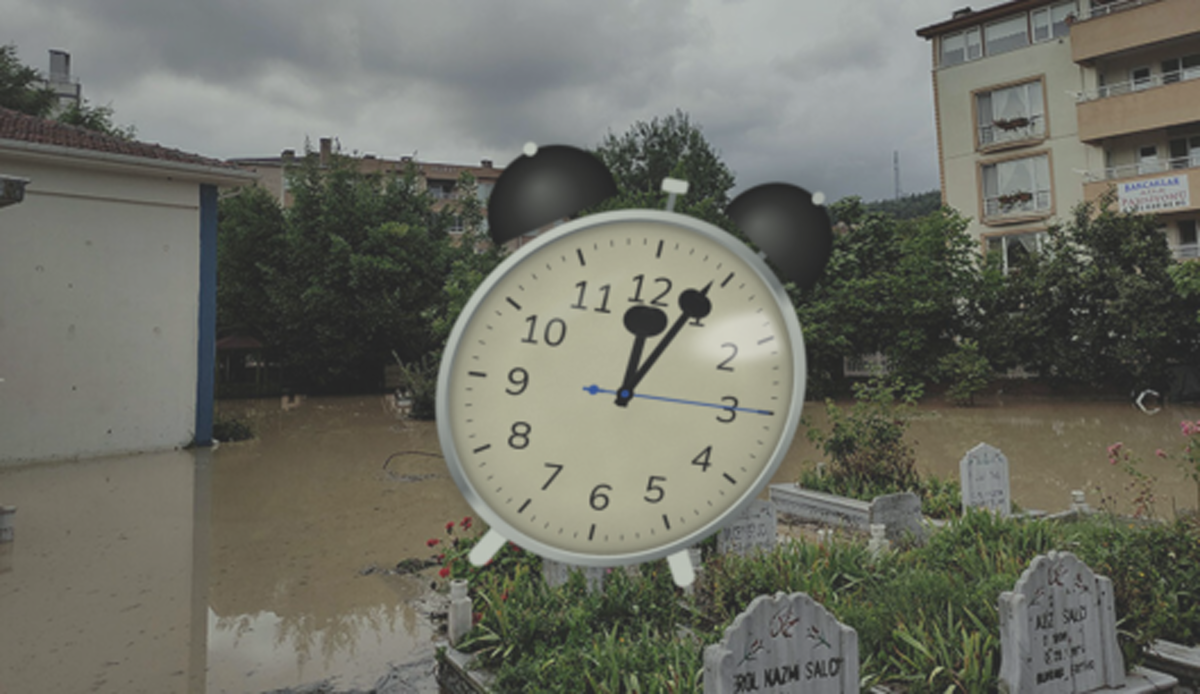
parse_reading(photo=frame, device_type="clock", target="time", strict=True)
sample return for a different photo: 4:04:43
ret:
12:04:15
